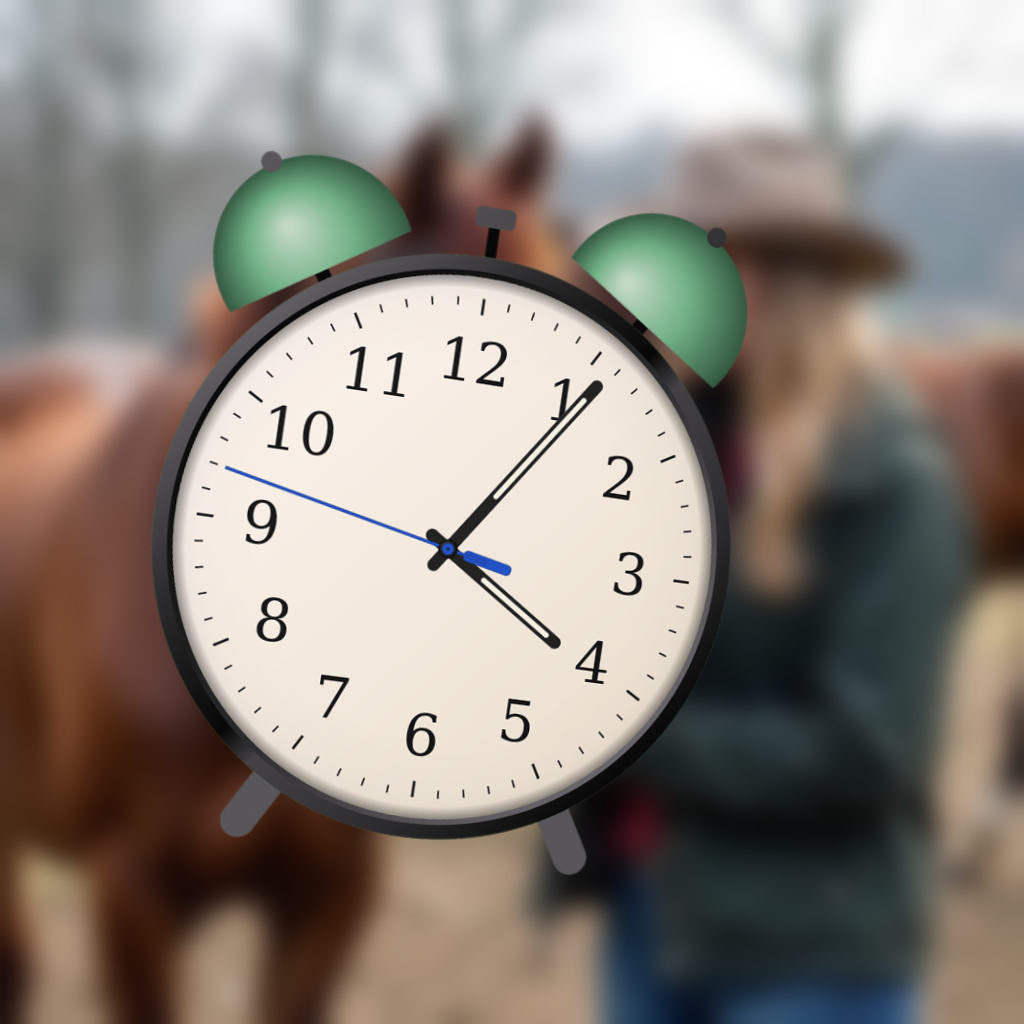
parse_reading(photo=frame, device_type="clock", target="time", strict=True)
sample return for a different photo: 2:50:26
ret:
4:05:47
